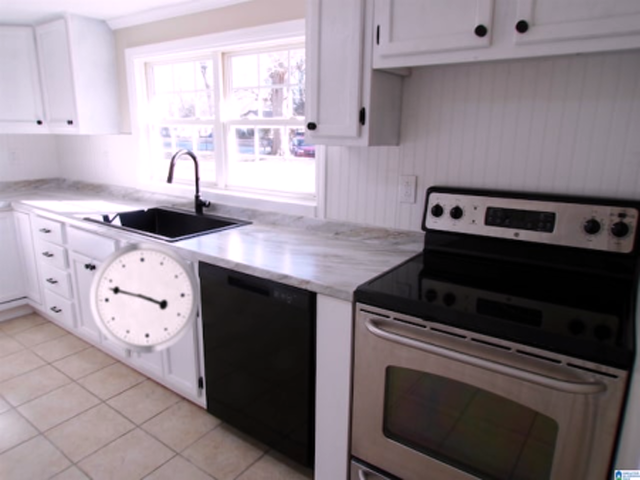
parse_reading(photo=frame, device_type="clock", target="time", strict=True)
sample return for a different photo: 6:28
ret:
3:48
